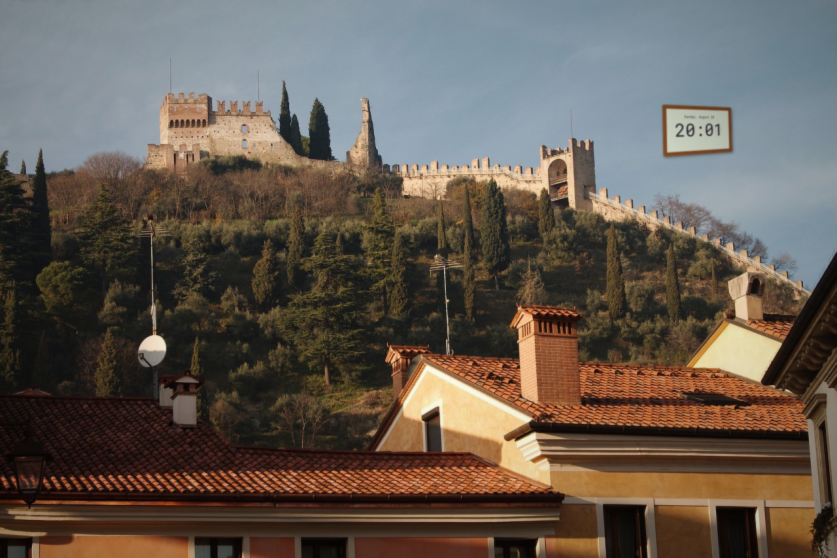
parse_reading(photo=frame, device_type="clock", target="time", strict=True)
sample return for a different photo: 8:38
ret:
20:01
